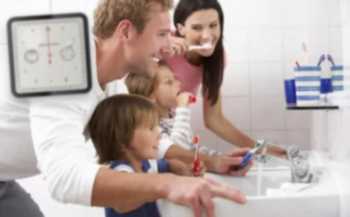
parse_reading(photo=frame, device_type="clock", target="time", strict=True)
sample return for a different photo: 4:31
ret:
9:11
